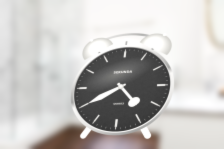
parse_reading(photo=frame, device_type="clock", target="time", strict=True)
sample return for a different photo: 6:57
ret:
4:40
